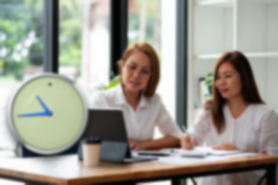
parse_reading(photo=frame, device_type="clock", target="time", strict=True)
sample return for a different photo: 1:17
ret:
10:44
